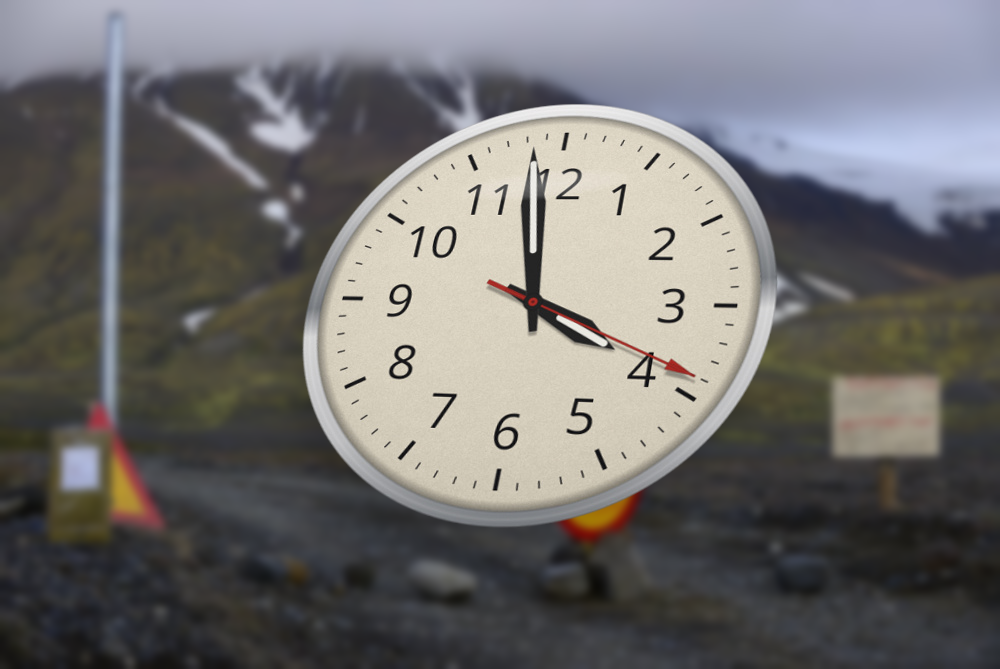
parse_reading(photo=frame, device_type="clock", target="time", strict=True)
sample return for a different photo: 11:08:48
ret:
3:58:19
